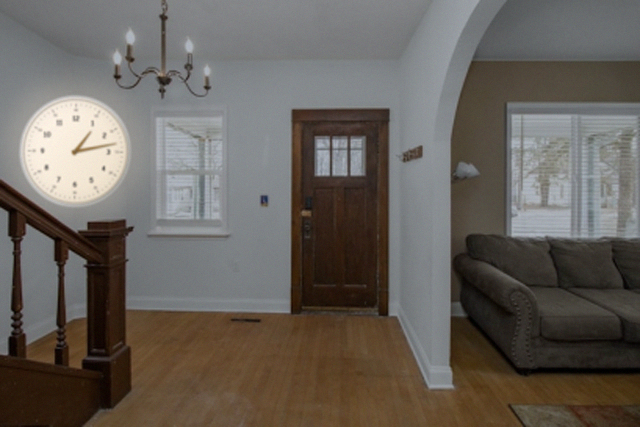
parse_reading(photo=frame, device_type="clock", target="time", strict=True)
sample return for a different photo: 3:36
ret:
1:13
